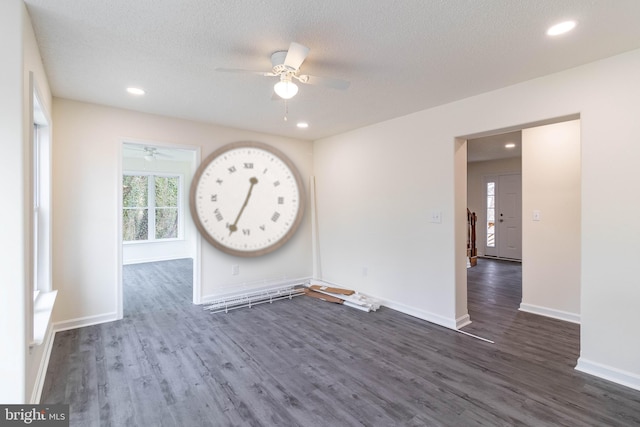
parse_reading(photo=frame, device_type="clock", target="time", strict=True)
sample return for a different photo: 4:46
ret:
12:34
